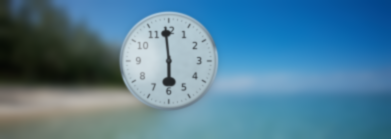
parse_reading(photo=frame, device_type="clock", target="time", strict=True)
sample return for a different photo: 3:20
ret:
5:59
